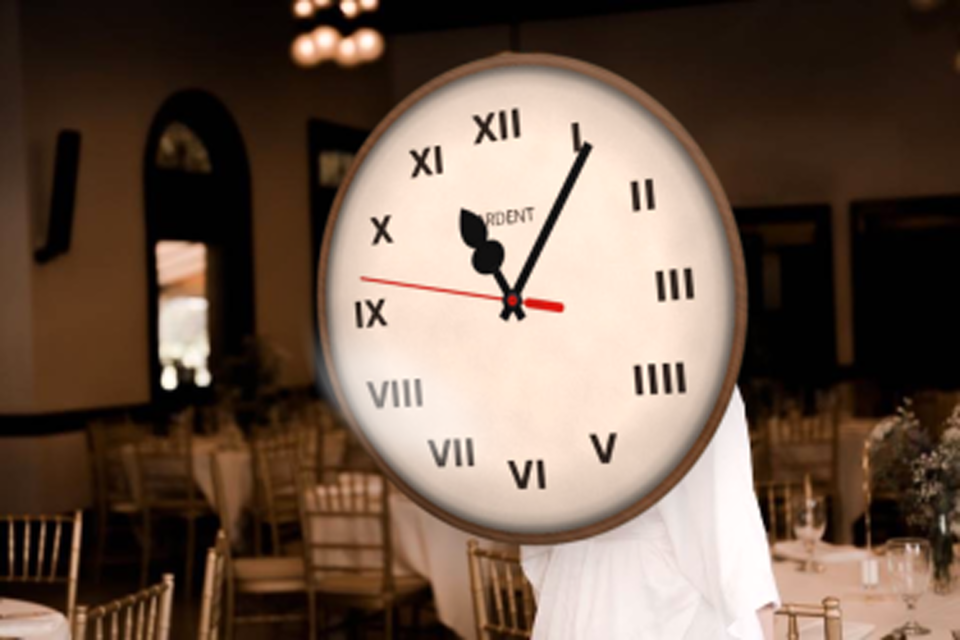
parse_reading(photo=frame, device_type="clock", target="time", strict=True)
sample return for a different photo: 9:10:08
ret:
11:05:47
